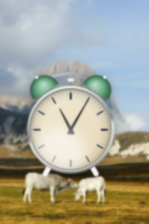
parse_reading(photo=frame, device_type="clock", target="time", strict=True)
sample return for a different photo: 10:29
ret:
11:05
